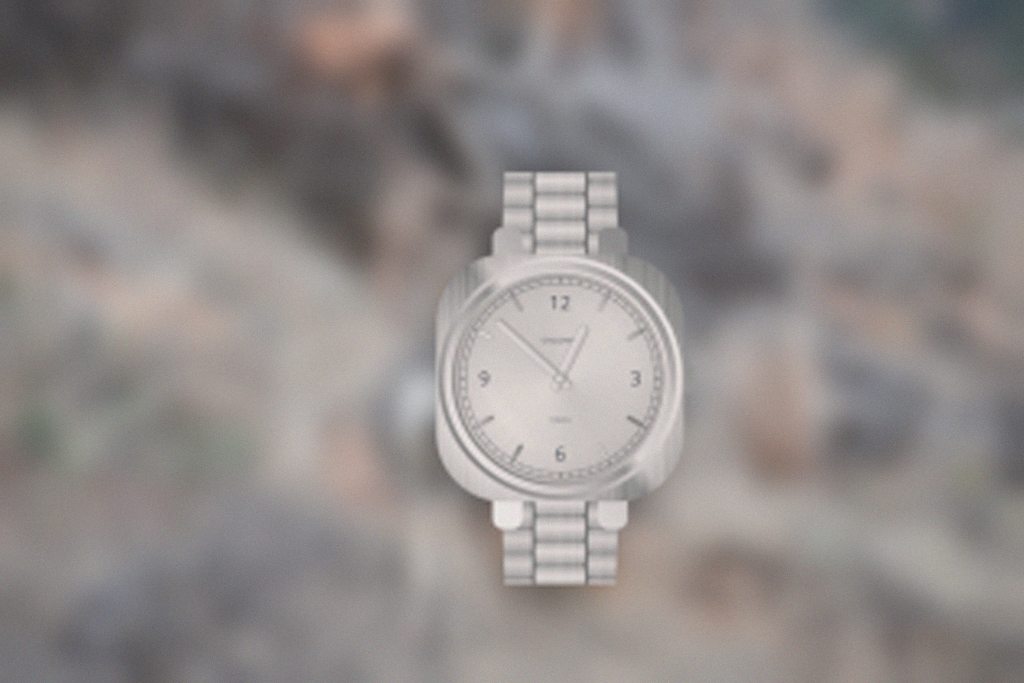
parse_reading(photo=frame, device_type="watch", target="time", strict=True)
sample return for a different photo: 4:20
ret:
12:52
